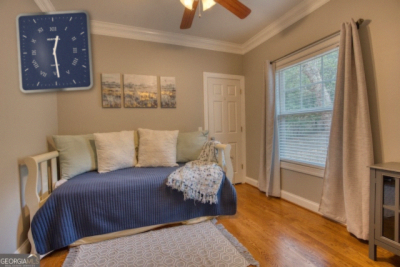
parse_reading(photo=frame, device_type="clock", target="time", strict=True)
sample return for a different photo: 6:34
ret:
12:29
